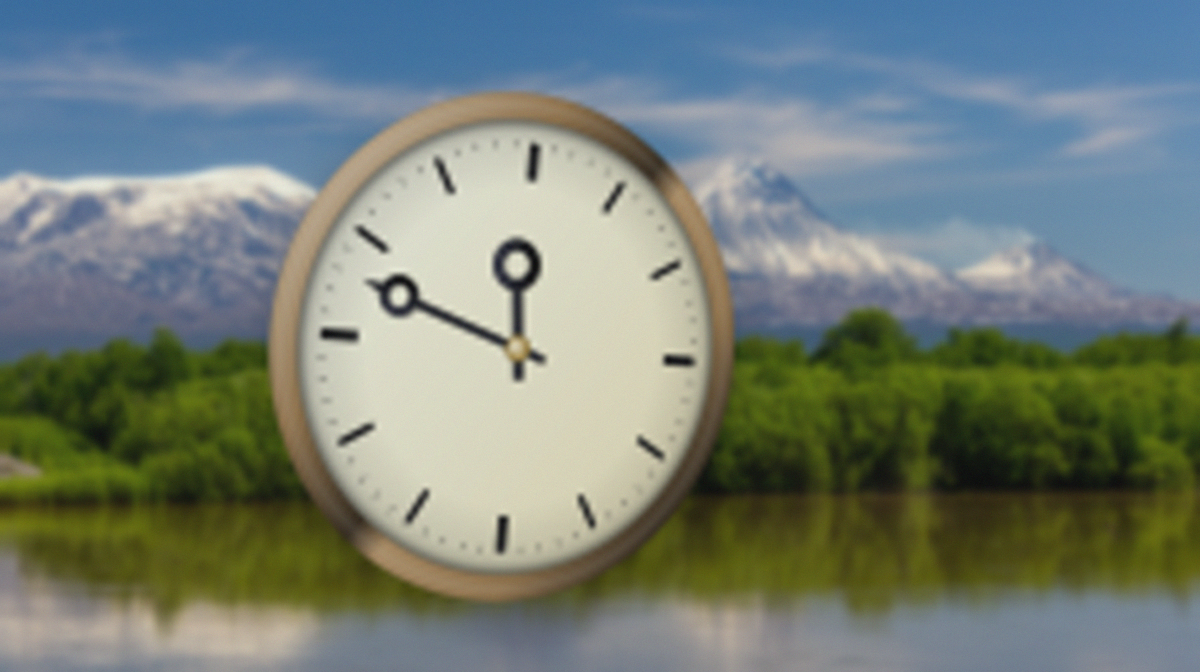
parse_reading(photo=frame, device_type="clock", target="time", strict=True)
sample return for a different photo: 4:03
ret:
11:48
